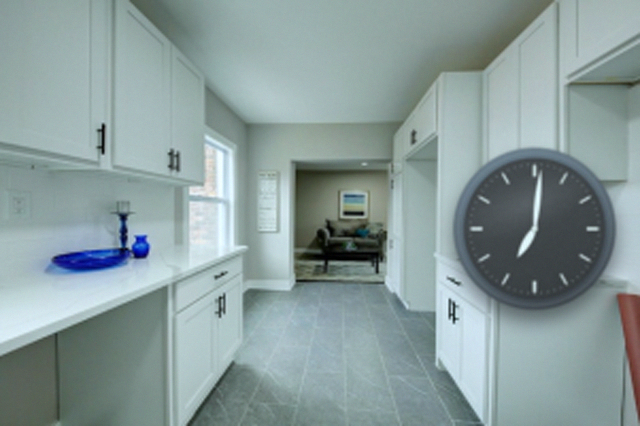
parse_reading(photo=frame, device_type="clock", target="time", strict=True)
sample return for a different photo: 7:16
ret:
7:01
